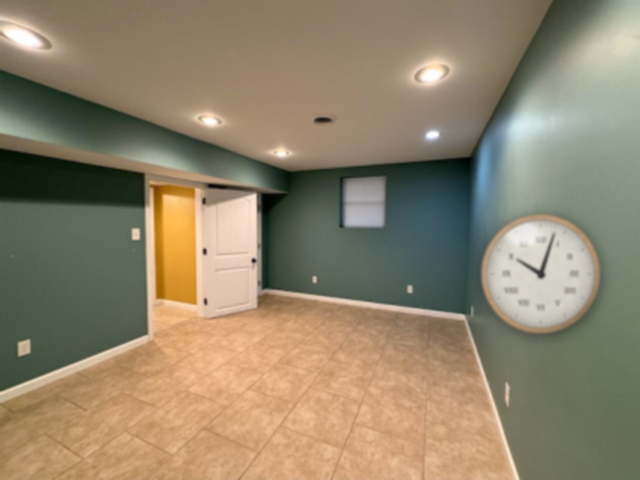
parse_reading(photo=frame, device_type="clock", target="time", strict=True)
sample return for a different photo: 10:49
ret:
10:03
